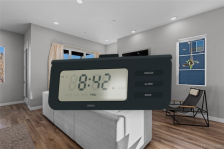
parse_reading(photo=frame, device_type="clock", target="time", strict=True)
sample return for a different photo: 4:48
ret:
8:42
